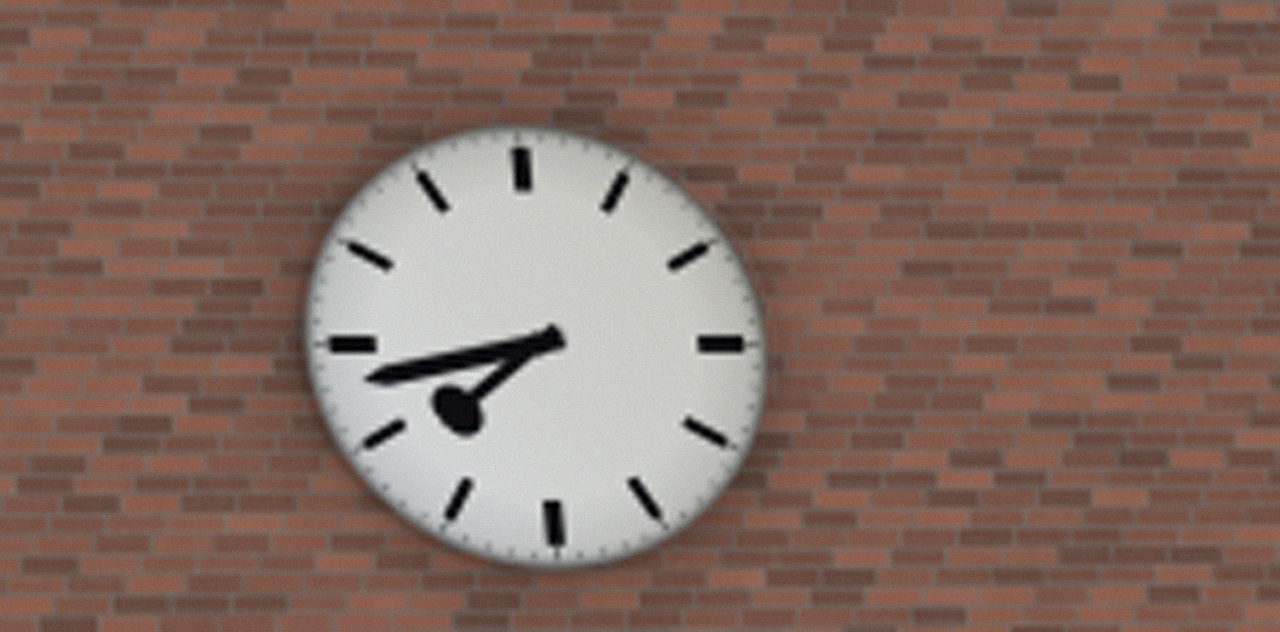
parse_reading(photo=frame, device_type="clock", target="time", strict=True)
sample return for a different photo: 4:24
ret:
7:43
